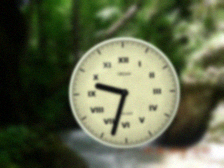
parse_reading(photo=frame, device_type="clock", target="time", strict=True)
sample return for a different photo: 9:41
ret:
9:33
